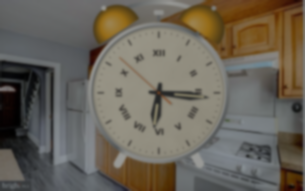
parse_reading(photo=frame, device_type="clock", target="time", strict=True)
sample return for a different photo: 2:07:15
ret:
6:15:52
